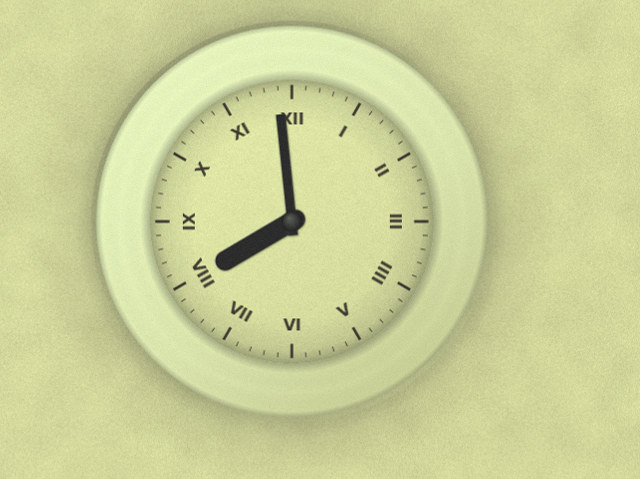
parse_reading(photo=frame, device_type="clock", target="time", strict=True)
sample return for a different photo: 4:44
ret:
7:59
